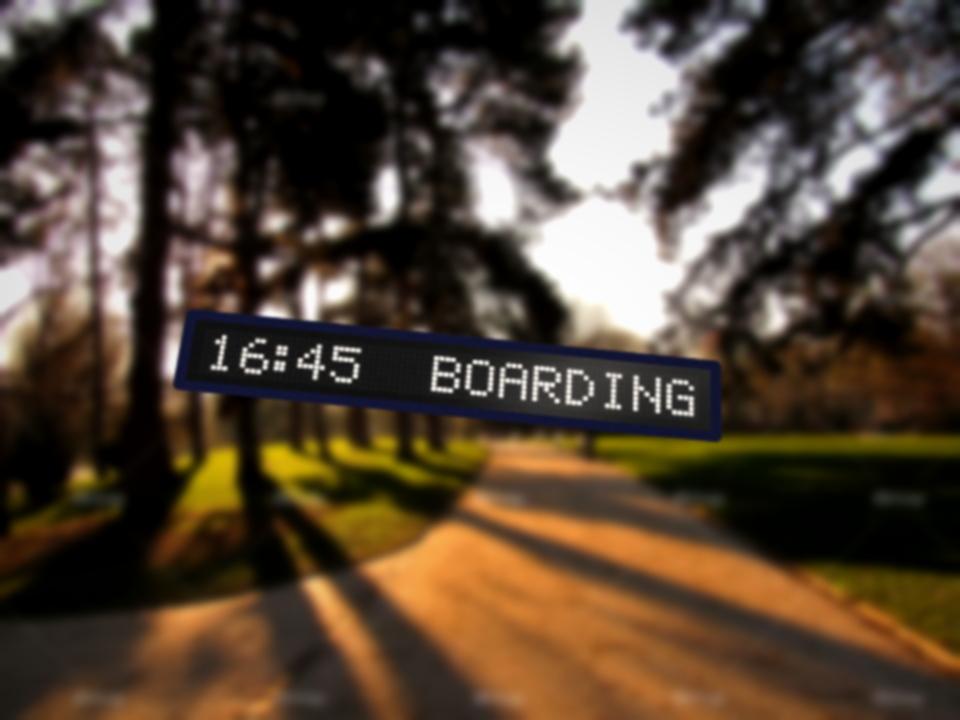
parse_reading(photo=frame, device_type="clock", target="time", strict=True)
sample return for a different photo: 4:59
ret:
16:45
